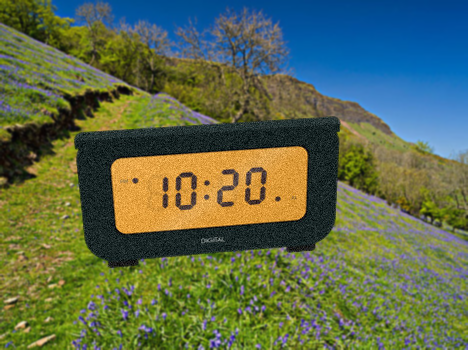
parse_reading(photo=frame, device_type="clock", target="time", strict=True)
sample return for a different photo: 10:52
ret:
10:20
